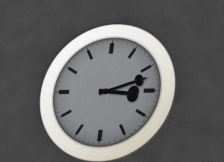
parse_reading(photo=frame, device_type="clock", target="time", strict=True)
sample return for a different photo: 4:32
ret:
3:12
